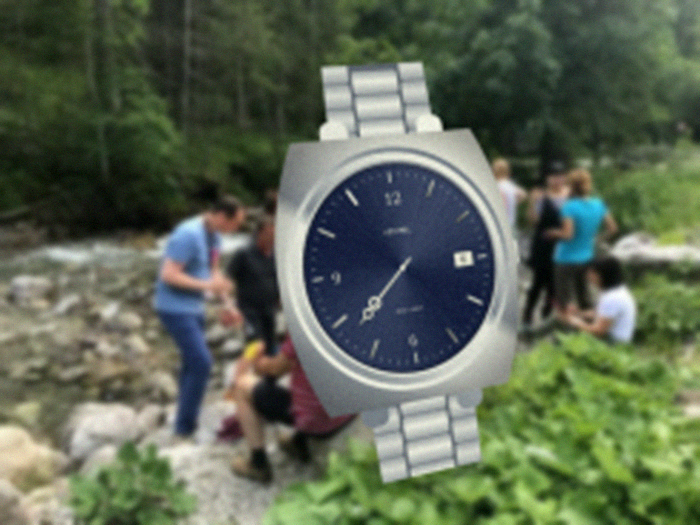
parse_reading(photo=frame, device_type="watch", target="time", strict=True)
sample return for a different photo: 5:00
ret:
7:38
